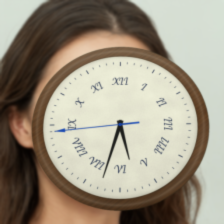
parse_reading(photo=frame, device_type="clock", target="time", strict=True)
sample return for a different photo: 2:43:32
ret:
5:32:44
